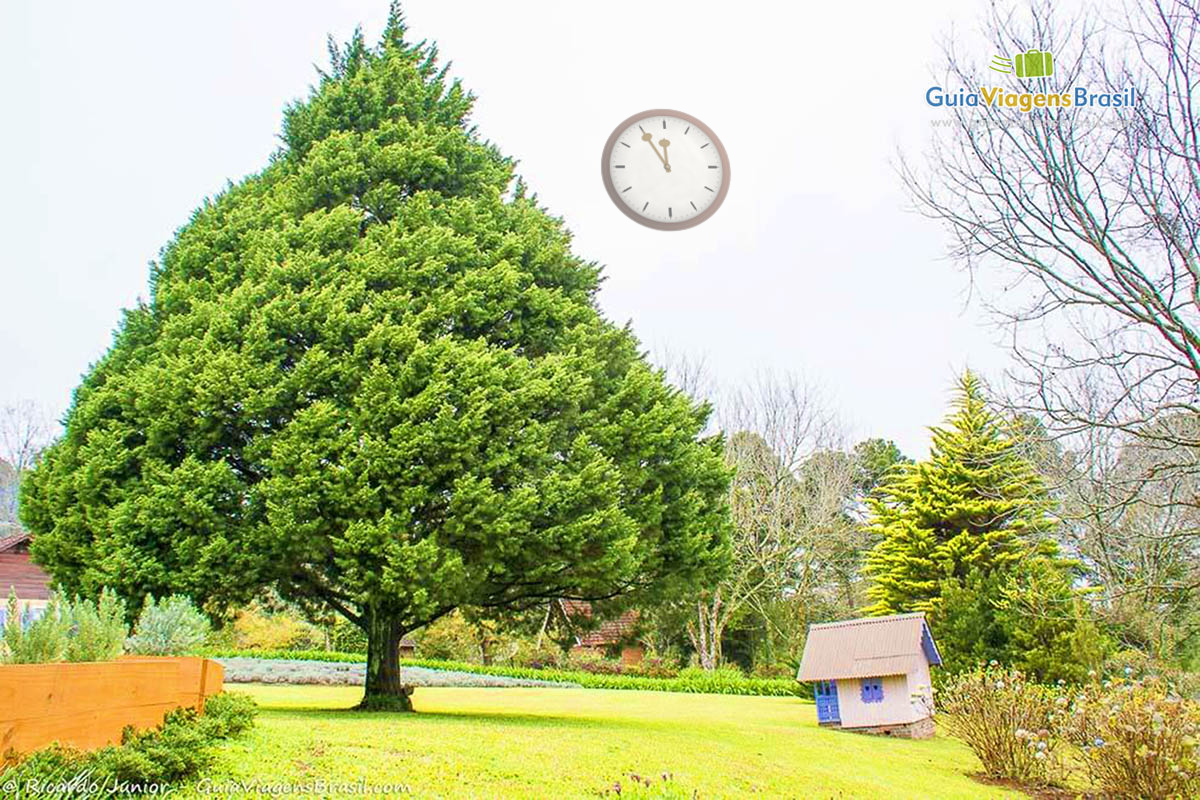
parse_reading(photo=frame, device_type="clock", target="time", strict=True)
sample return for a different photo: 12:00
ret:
11:55
